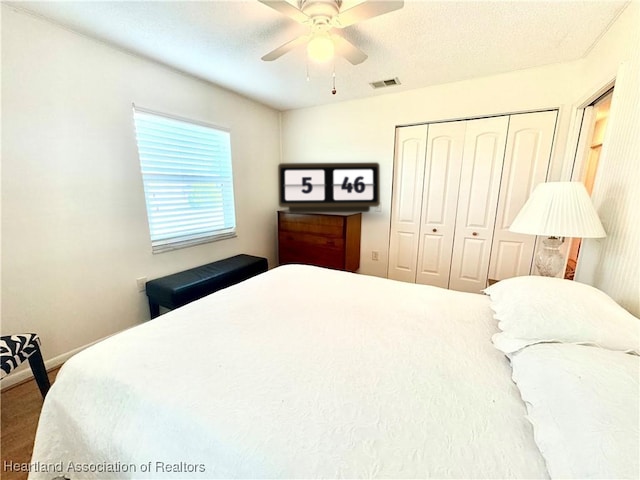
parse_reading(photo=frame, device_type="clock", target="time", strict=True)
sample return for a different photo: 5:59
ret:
5:46
